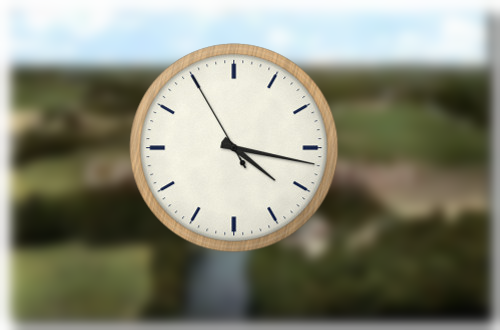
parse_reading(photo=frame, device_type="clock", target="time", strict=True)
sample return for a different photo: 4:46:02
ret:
4:16:55
